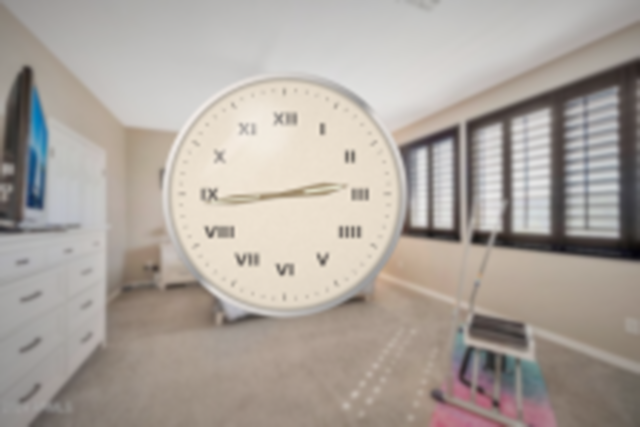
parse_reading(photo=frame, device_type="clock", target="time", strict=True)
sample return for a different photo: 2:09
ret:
2:44
